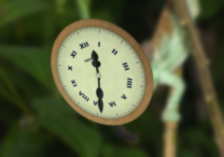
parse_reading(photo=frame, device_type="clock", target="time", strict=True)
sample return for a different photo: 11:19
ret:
12:34
